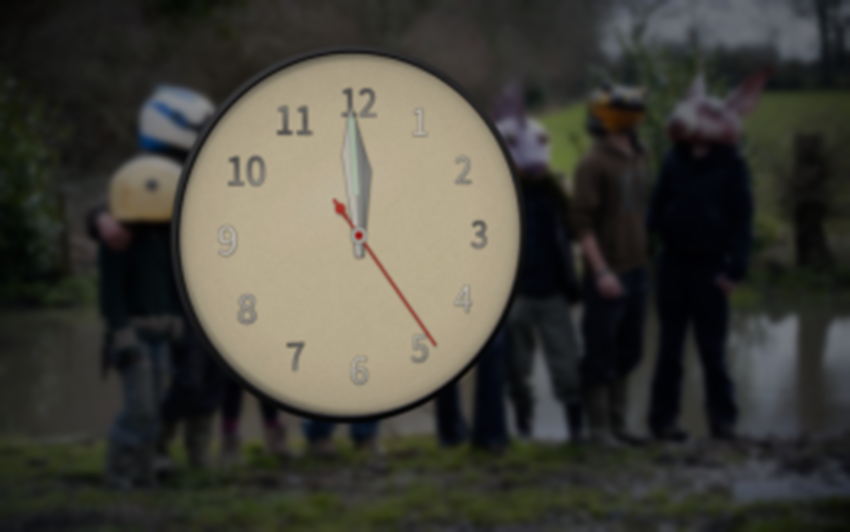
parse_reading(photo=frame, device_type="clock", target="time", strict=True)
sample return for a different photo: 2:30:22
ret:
11:59:24
